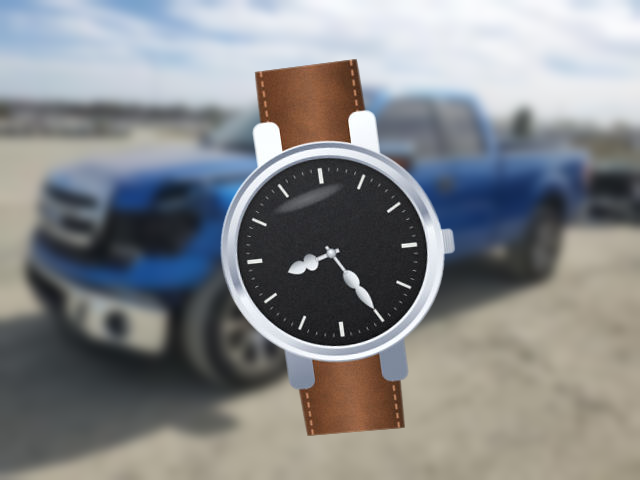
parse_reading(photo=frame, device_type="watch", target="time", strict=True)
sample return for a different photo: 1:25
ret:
8:25
